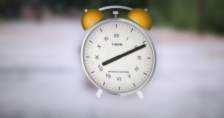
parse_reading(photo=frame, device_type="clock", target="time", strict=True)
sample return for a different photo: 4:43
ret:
8:11
